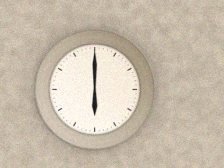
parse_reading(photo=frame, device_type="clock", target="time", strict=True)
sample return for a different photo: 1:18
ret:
6:00
